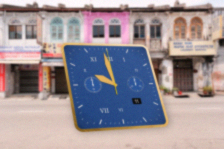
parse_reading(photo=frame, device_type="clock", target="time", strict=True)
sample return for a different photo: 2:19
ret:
9:59
